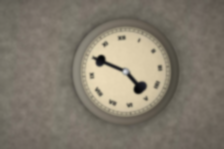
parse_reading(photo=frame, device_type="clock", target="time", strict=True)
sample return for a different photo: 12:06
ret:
4:50
